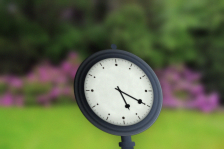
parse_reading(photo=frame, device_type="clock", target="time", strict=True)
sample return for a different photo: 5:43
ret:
5:20
